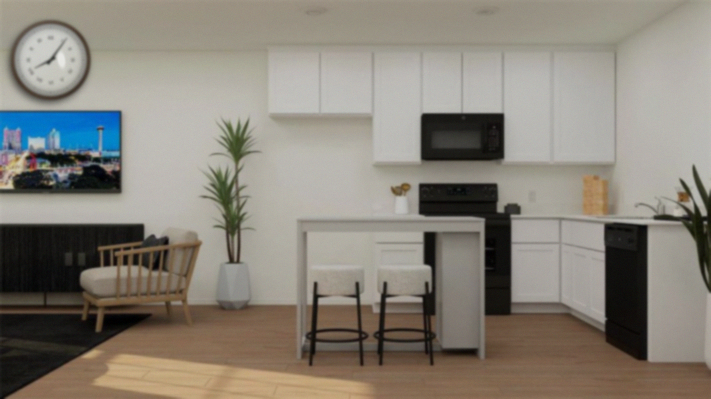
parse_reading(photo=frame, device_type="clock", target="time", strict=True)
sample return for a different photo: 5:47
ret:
8:06
